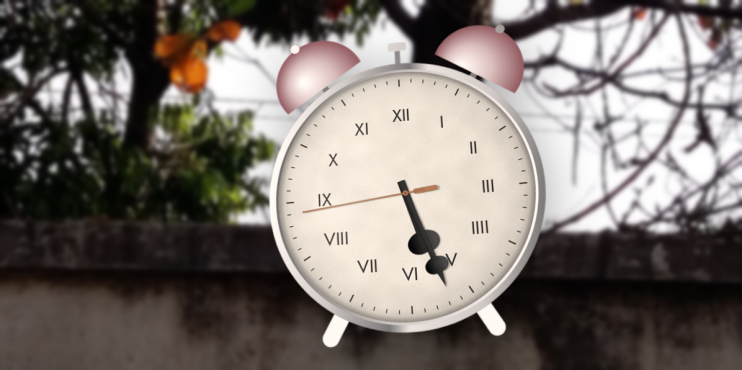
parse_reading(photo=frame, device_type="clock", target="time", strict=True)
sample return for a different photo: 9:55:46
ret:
5:26:44
